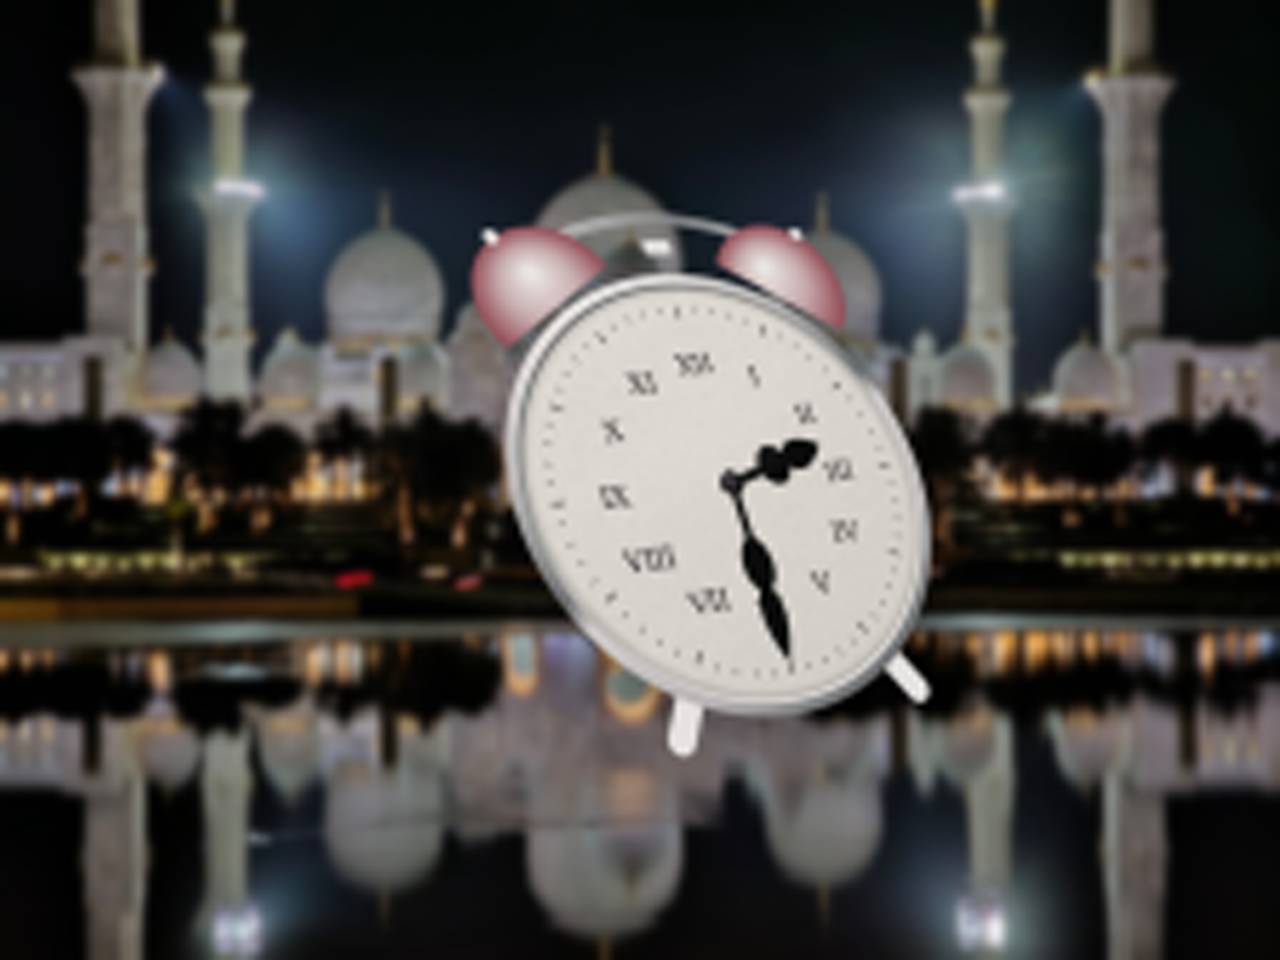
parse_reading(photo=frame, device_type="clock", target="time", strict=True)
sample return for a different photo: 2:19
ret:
2:30
